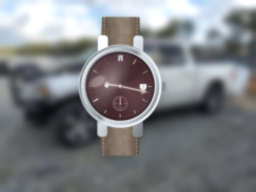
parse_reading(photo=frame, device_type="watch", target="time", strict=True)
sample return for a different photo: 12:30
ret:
9:17
